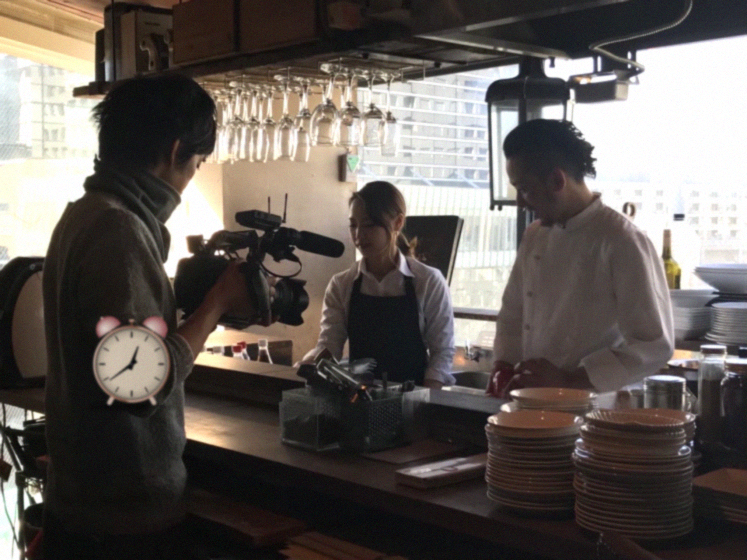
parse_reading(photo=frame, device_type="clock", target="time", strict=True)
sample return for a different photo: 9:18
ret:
12:39
